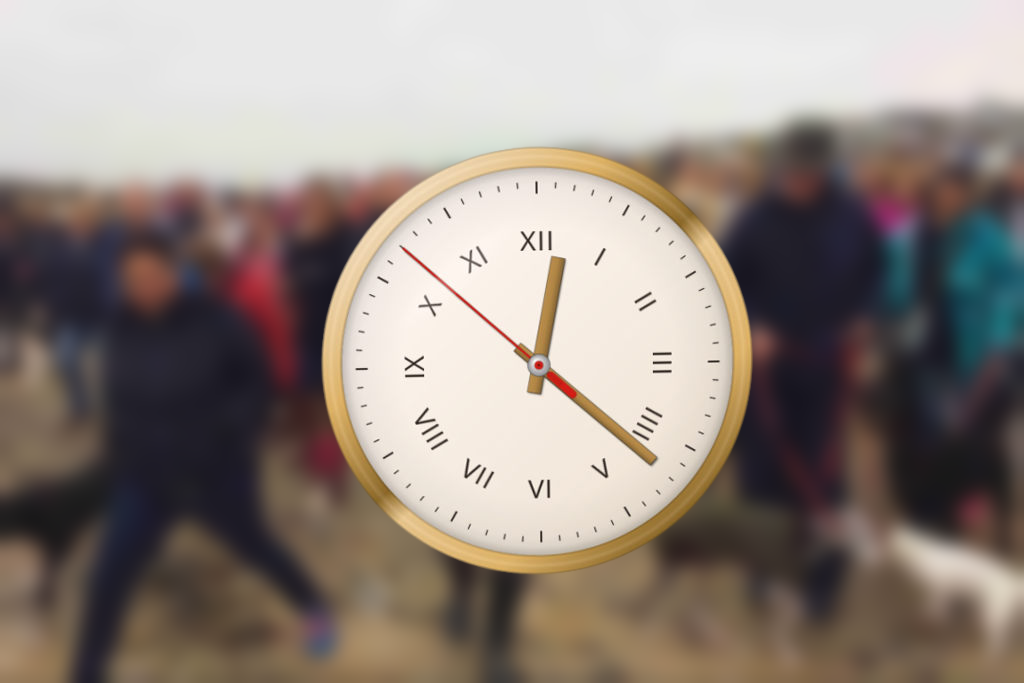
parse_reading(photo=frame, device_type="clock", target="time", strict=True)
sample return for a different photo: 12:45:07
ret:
12:21:52
